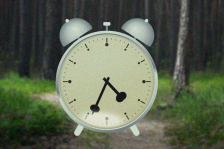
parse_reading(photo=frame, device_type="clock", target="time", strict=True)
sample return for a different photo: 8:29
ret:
4:34
